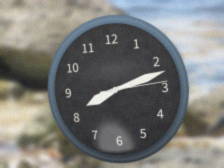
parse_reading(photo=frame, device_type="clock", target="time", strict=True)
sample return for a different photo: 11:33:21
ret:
8:12:14
